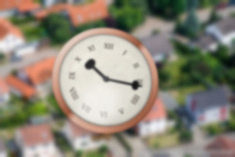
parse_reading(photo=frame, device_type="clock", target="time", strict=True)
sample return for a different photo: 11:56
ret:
10:16
